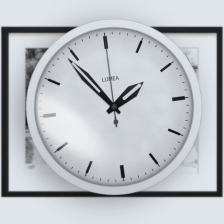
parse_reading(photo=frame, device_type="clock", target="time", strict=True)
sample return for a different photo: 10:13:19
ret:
1:54:00
